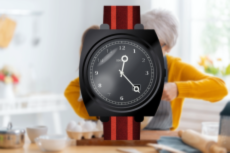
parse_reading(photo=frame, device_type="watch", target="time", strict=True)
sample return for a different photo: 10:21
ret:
12:23
